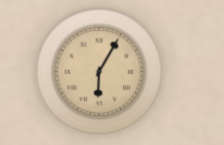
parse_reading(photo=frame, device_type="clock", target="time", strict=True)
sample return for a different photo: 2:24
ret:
6:05
